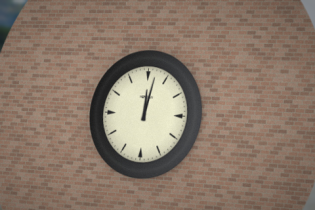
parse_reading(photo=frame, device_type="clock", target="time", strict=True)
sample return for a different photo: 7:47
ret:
12:02
